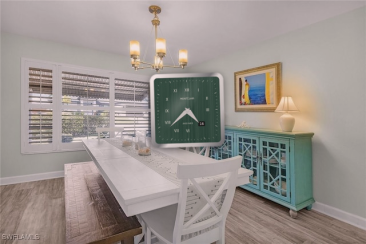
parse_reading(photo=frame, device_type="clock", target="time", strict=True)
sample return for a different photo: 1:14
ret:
4:38
